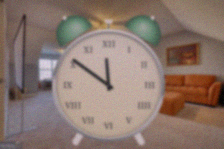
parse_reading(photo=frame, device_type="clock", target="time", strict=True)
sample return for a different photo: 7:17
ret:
11:51
